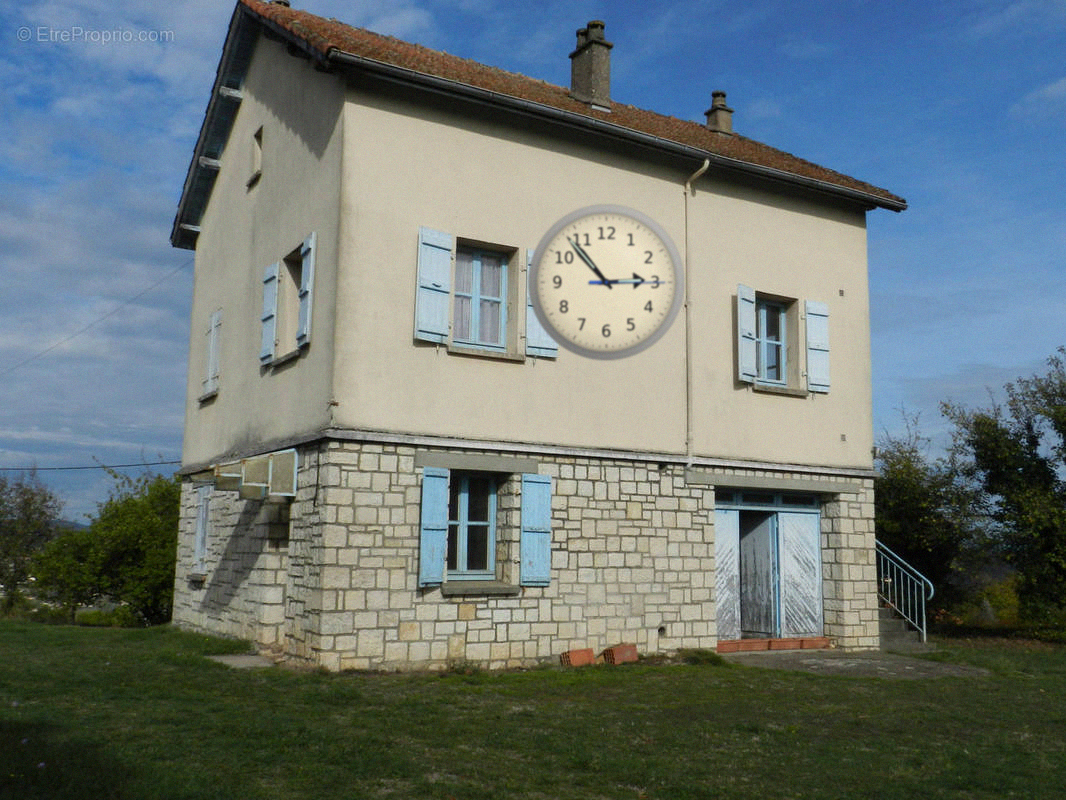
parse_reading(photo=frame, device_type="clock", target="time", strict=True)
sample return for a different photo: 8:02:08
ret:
2:53:15
